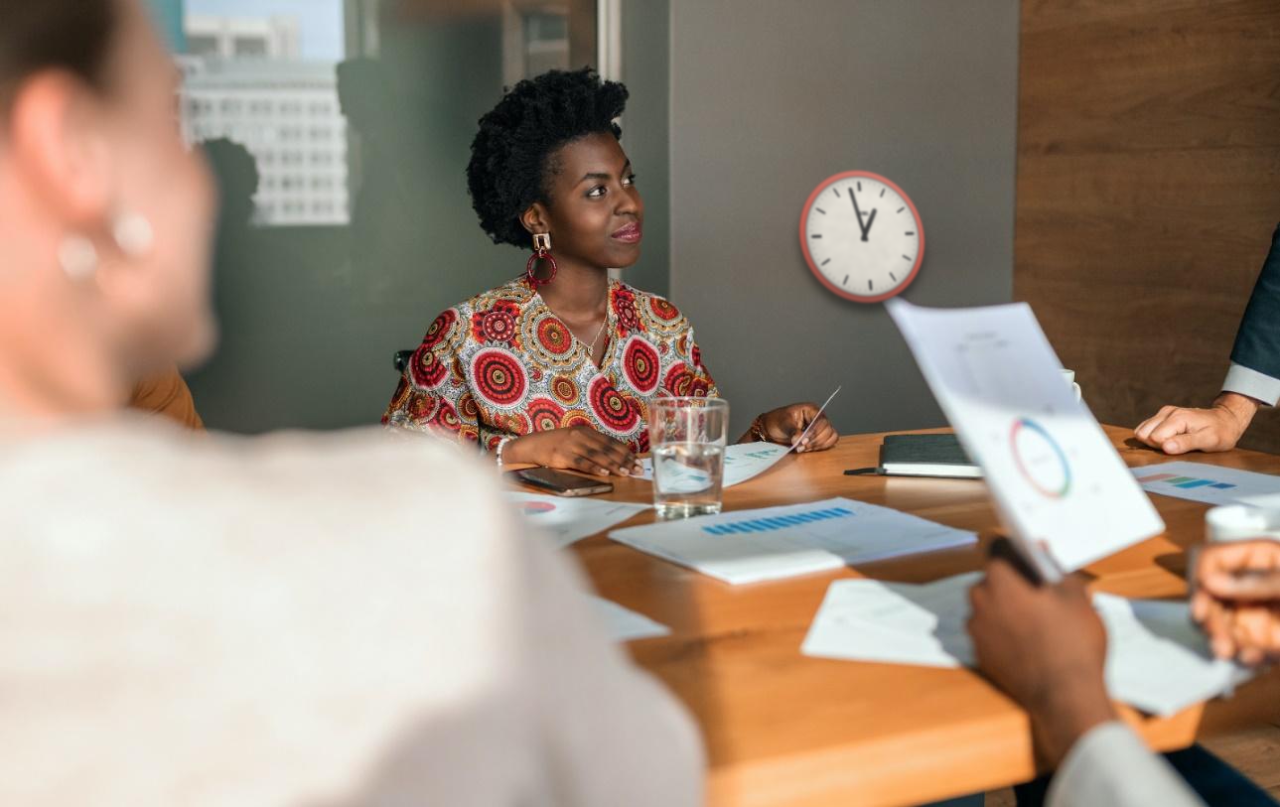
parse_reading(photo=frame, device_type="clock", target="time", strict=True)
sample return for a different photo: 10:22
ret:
12:58
